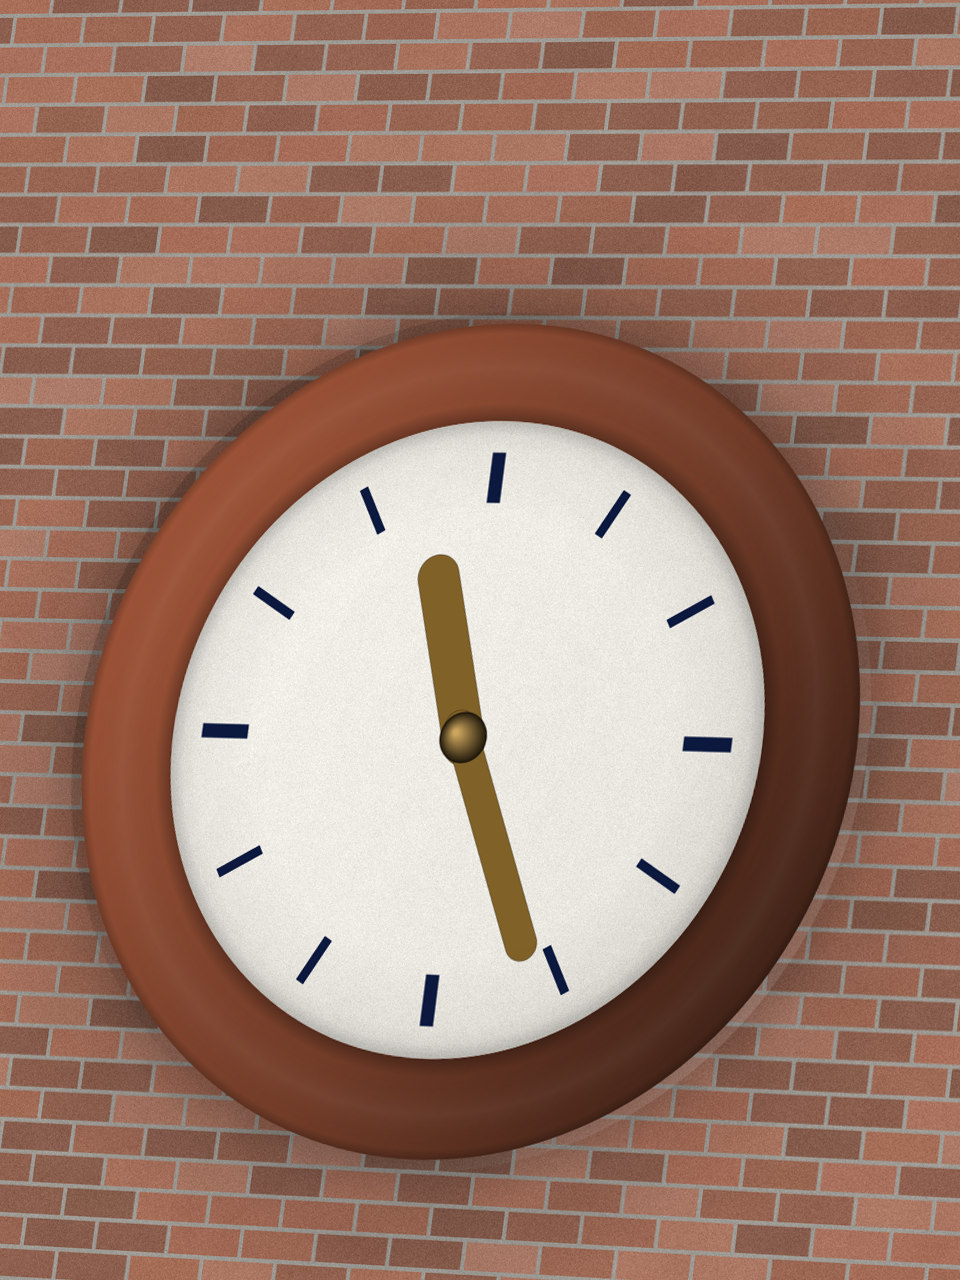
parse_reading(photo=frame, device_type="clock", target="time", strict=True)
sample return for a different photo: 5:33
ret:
11:26
